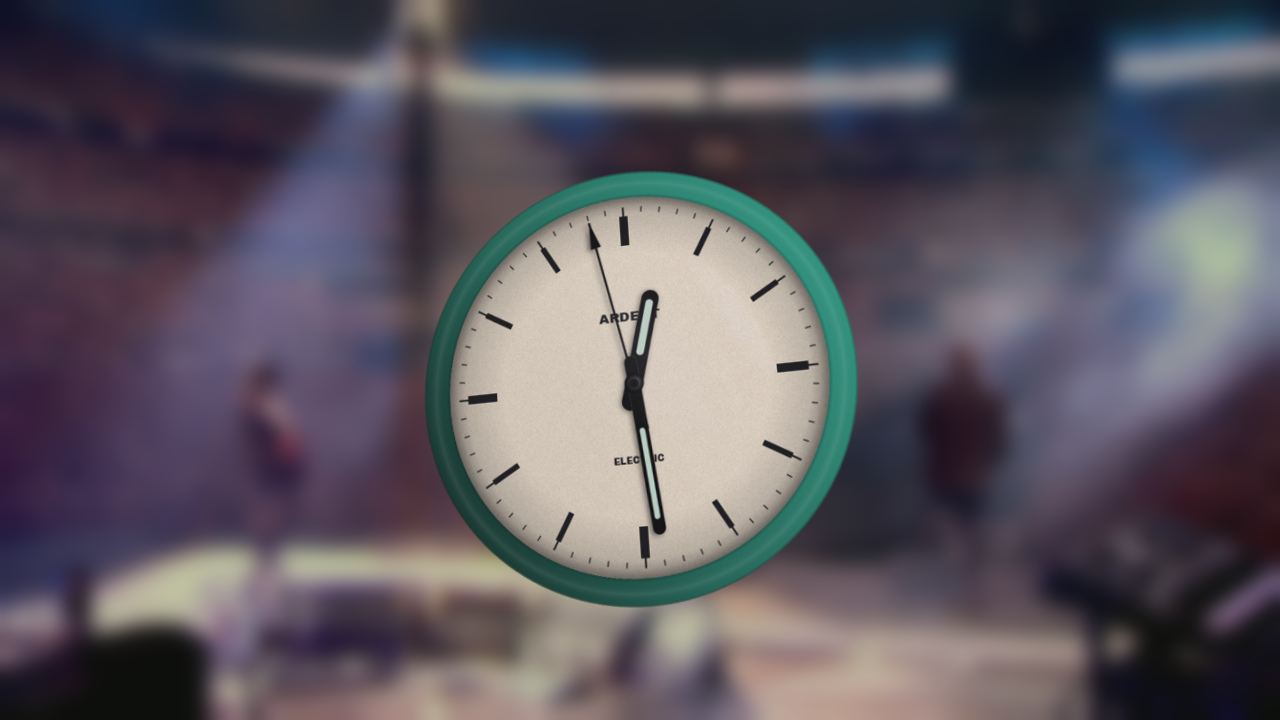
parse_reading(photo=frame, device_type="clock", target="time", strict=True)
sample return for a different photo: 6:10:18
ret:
12:28:58
